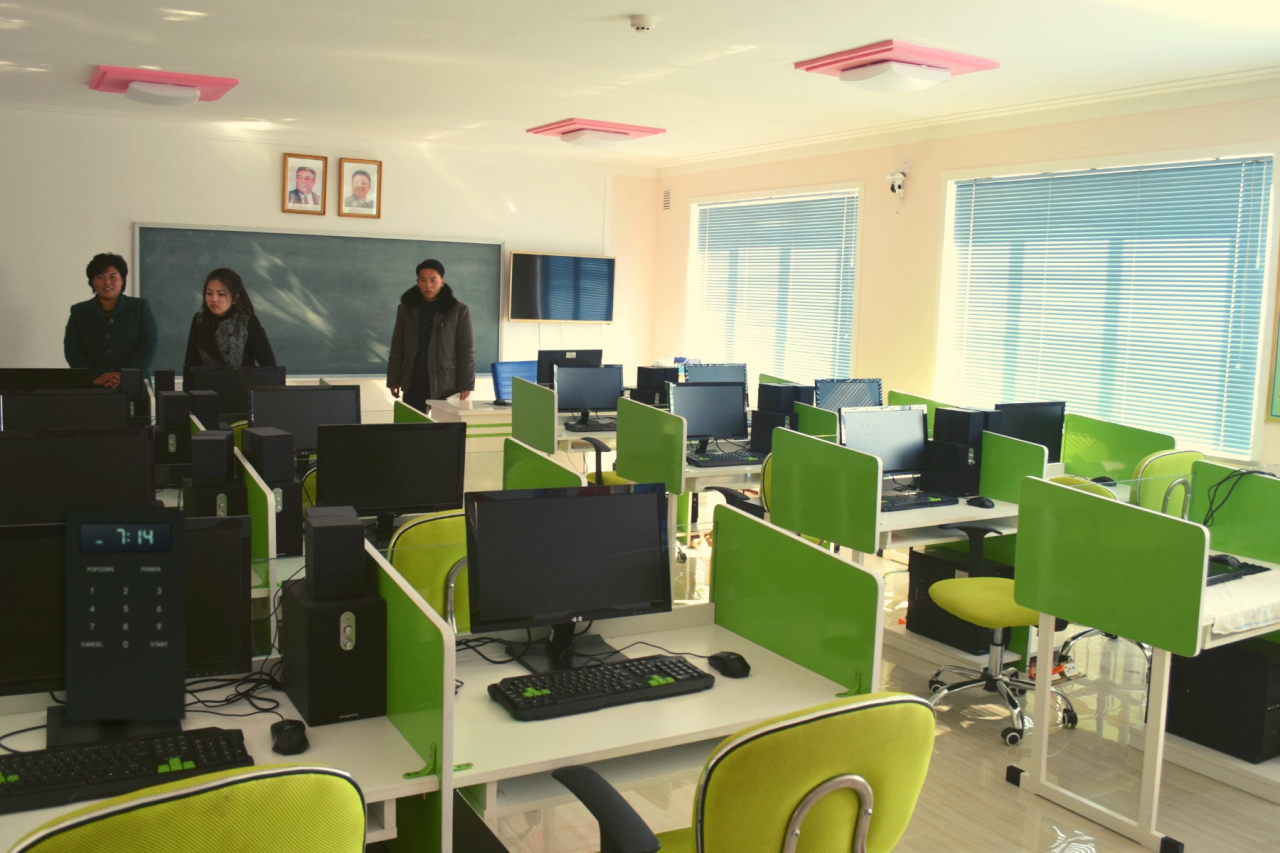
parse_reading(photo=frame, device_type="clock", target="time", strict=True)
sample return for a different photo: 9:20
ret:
7:14
